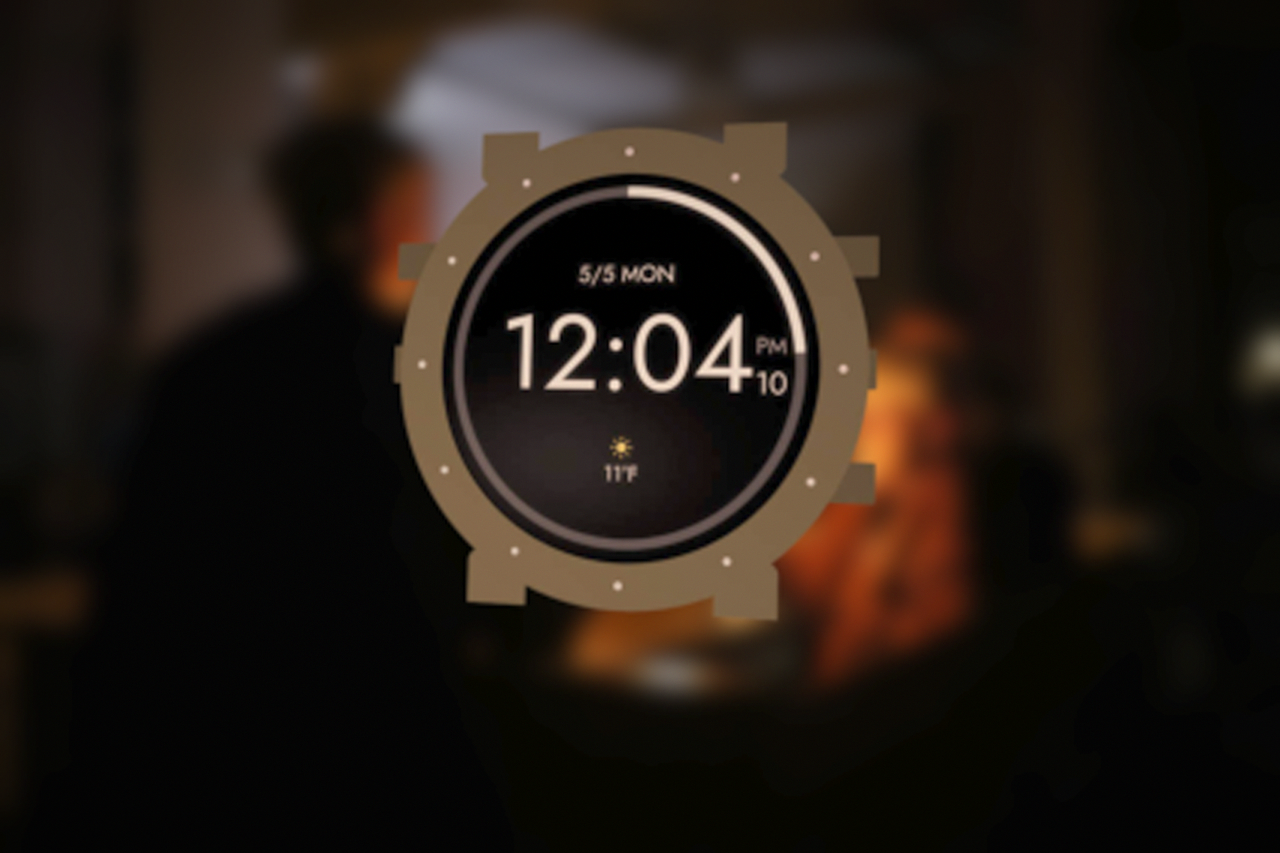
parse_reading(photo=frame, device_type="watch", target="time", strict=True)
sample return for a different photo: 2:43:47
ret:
12:04:10
